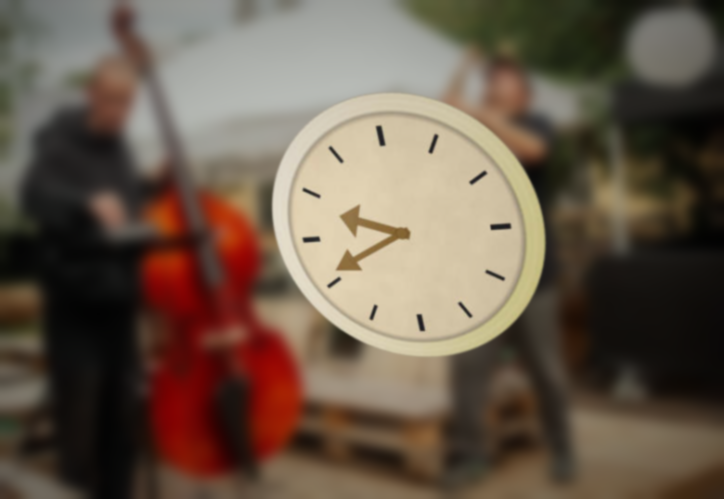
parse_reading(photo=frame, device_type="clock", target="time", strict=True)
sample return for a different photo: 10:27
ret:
9:41
